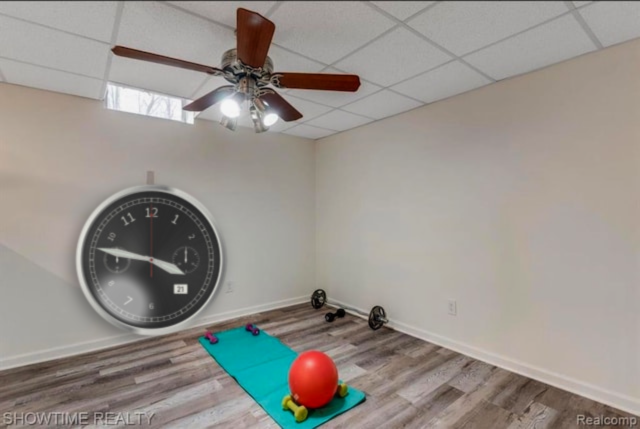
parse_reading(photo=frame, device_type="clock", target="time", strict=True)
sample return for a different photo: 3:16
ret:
3:47
